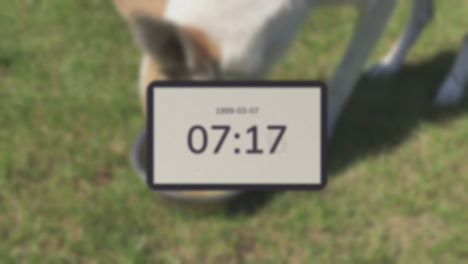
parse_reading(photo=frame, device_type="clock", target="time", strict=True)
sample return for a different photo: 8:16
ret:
7:17
